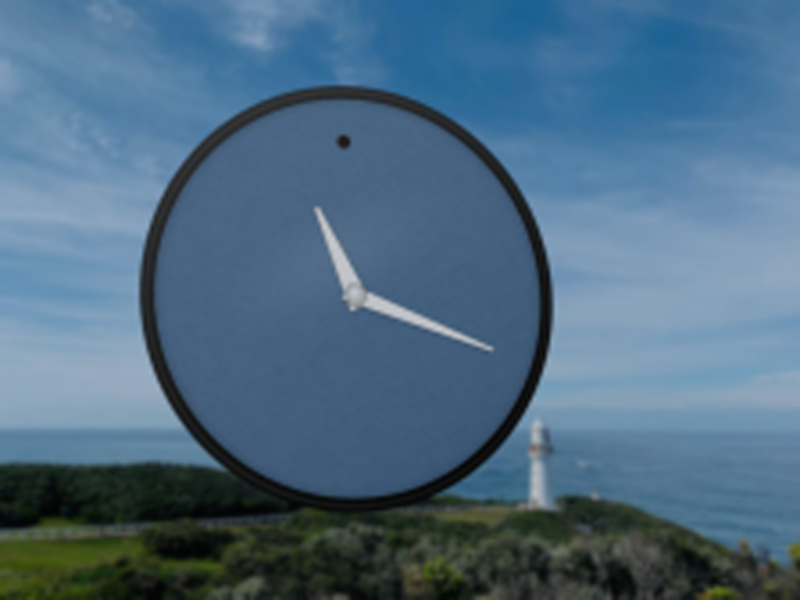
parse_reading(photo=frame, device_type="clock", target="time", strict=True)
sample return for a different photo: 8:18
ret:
11:19
